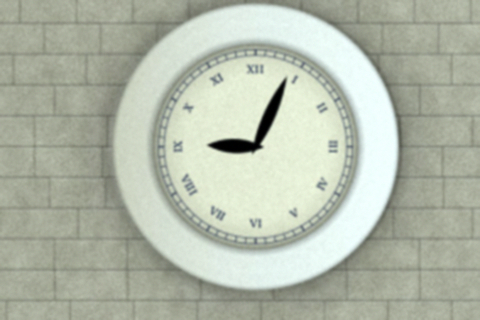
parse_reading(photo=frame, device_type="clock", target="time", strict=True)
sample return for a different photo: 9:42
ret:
9:04
